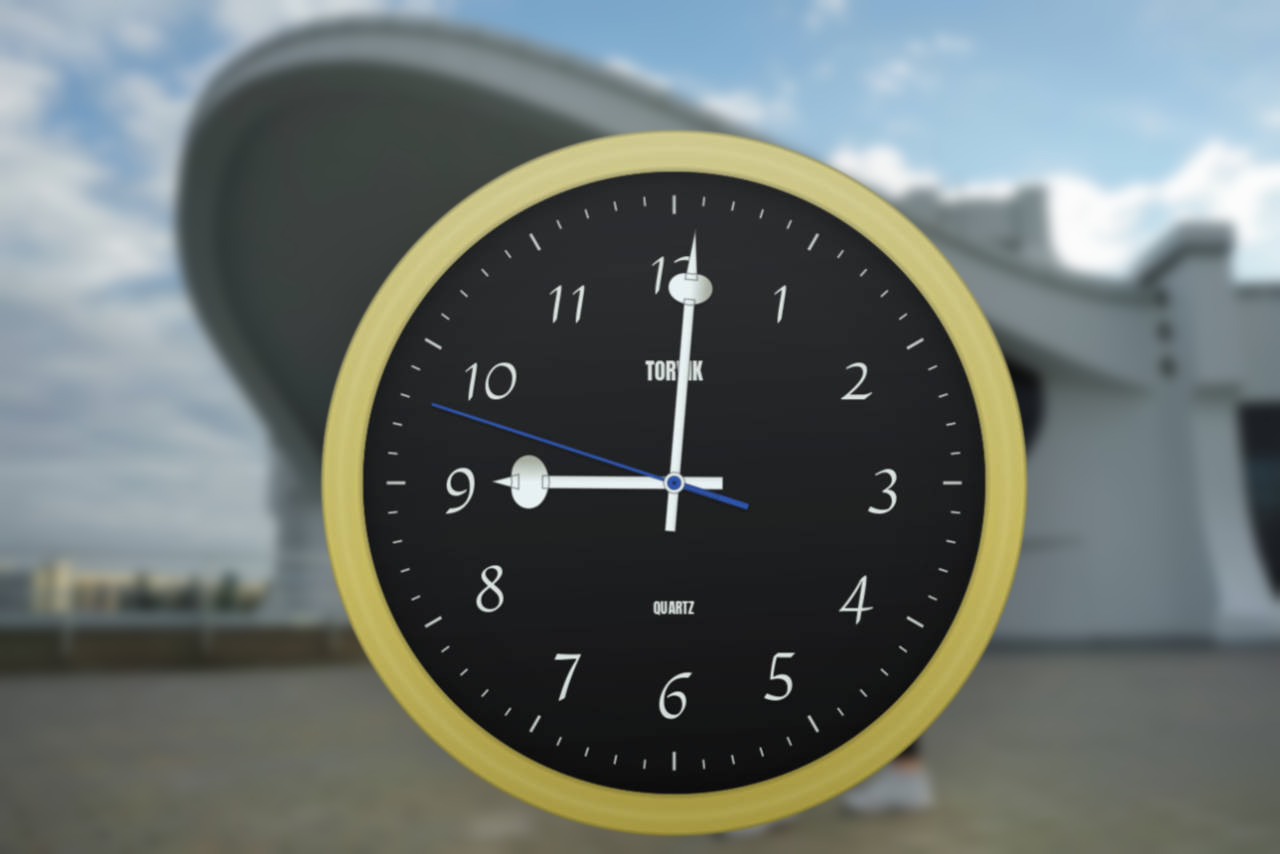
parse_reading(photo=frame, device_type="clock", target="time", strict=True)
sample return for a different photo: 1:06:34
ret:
9:00:48
